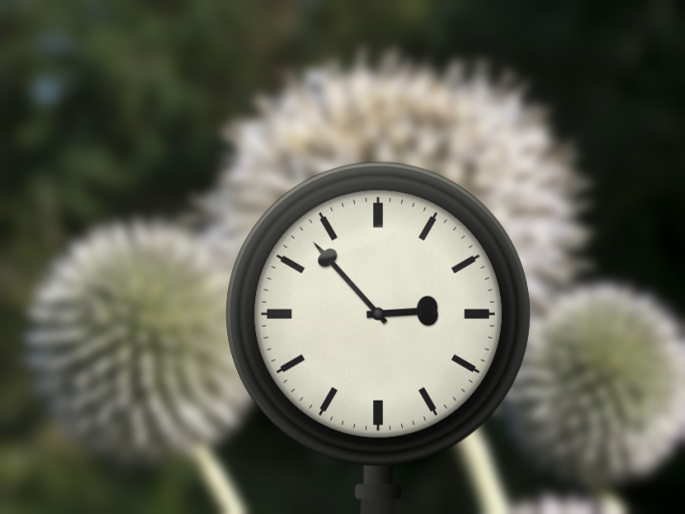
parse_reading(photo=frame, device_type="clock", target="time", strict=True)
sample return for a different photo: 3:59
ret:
2:53
